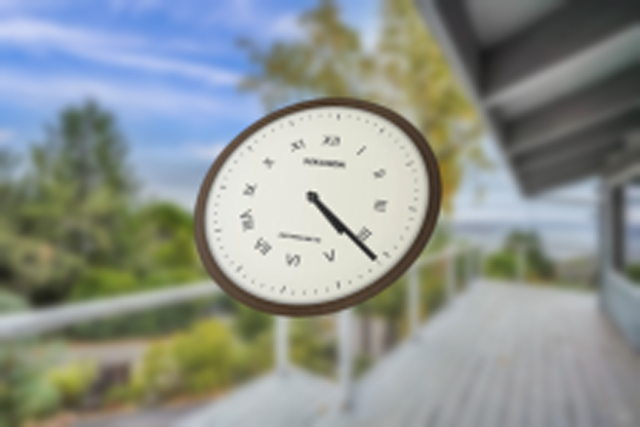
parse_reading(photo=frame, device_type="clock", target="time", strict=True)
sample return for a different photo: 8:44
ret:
4:21
